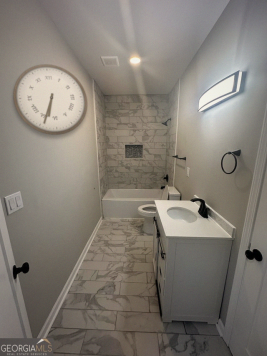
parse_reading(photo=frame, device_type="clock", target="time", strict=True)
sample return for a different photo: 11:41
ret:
6:34
